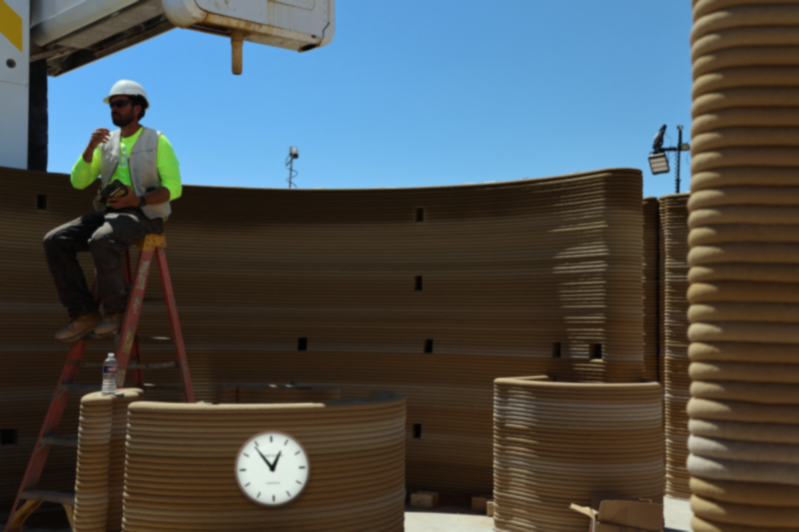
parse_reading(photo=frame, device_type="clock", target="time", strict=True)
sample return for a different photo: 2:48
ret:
12:54
